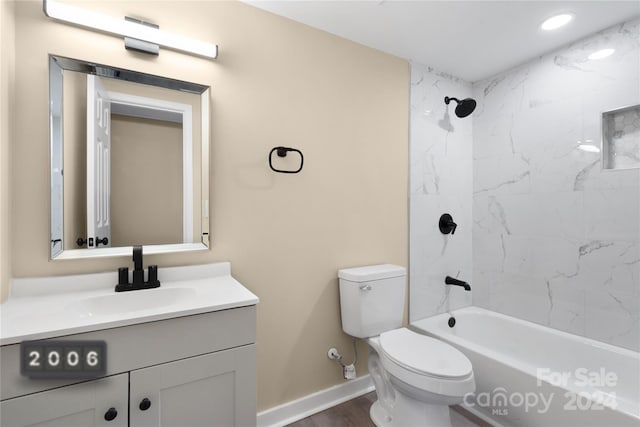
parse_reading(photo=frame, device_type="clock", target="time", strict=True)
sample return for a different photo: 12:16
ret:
20:06
